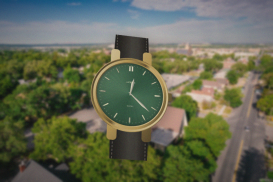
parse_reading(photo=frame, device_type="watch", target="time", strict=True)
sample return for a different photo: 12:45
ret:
12:22
